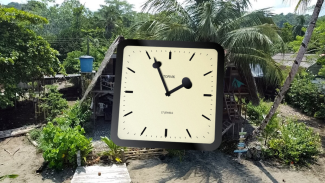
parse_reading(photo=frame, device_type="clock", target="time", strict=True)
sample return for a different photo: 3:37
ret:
1:56
